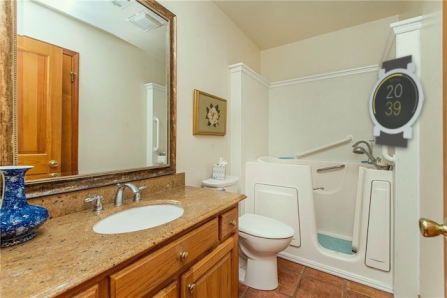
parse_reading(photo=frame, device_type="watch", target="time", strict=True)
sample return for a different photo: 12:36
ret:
20:39
